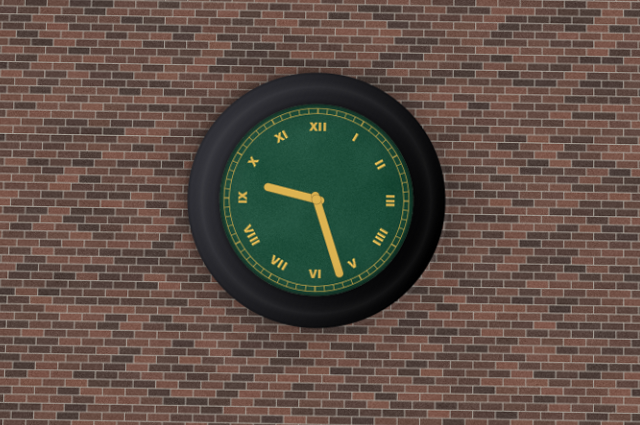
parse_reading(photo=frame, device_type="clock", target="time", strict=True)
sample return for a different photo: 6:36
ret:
9:27
